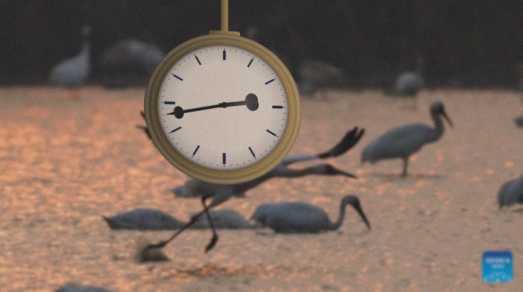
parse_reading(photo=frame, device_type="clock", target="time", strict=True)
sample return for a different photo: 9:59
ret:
2:43
